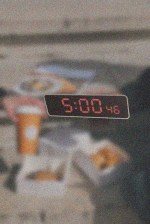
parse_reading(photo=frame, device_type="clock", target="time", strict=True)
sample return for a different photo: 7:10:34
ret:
5:00:46
